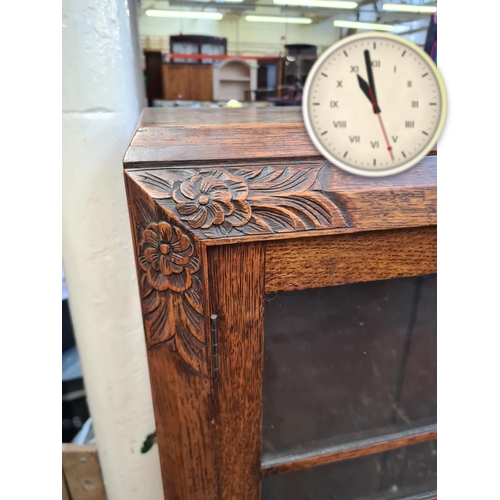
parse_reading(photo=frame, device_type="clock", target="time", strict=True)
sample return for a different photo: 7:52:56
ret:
10:58:27
